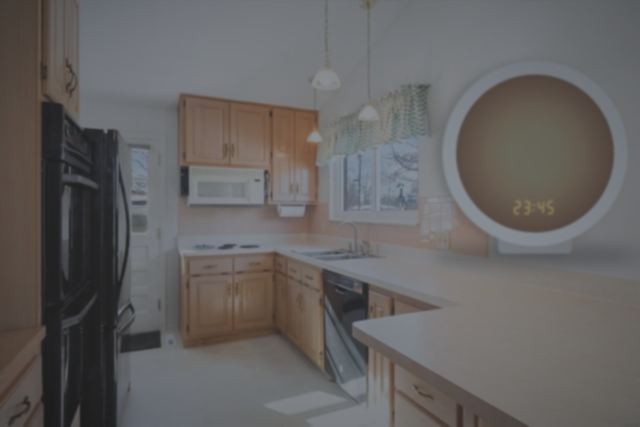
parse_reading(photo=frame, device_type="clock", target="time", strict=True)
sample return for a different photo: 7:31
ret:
23:45
